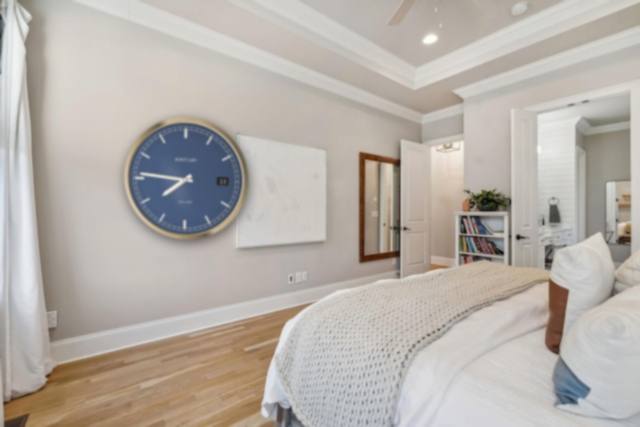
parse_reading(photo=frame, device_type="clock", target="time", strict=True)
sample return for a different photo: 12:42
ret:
7:46
